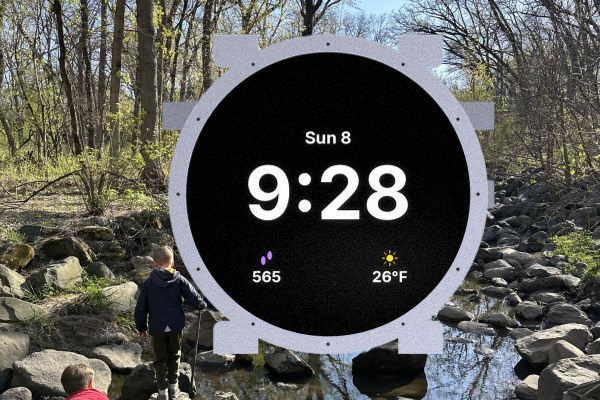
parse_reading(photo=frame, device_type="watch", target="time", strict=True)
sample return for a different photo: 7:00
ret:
9:28
